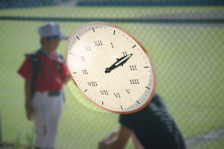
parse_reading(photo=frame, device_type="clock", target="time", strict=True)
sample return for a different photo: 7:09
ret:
2:11
